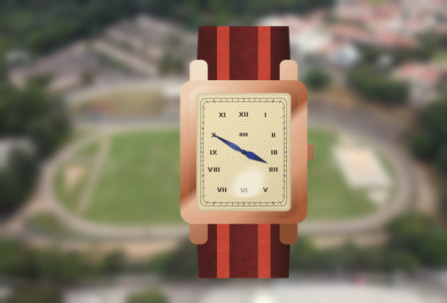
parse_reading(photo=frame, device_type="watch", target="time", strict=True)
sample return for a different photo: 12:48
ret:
3:50
